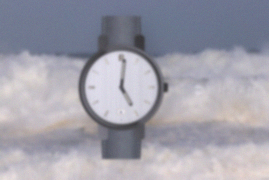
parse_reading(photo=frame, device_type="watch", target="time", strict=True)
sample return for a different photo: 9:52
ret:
5:01
